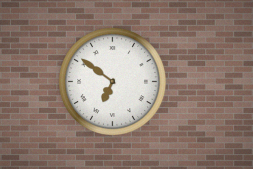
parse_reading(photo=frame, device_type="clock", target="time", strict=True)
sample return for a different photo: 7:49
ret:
6:51
